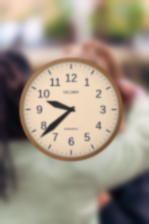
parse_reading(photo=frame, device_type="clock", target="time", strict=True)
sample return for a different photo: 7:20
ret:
9:38
